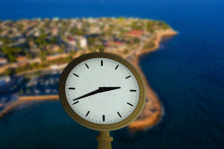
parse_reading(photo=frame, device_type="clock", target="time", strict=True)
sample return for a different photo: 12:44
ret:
2:41
